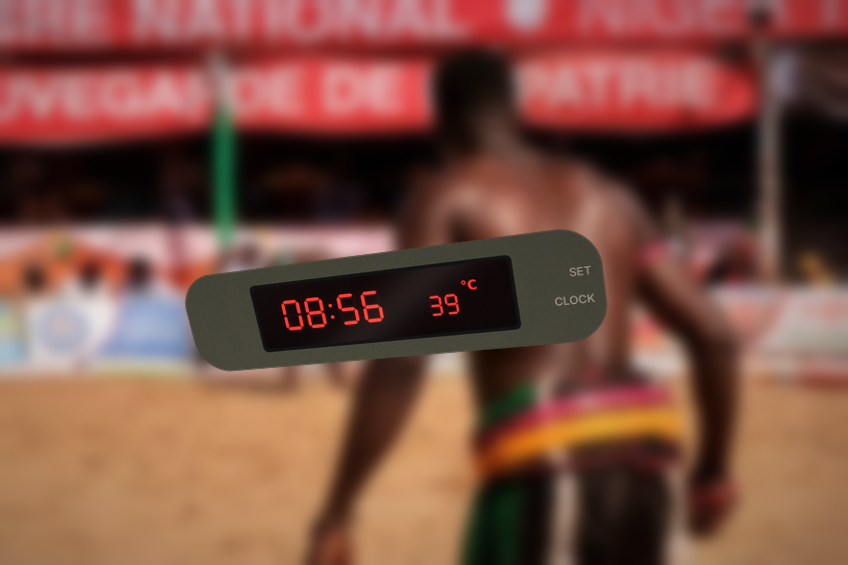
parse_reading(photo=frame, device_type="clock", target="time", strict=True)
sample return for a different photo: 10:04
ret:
8:56
